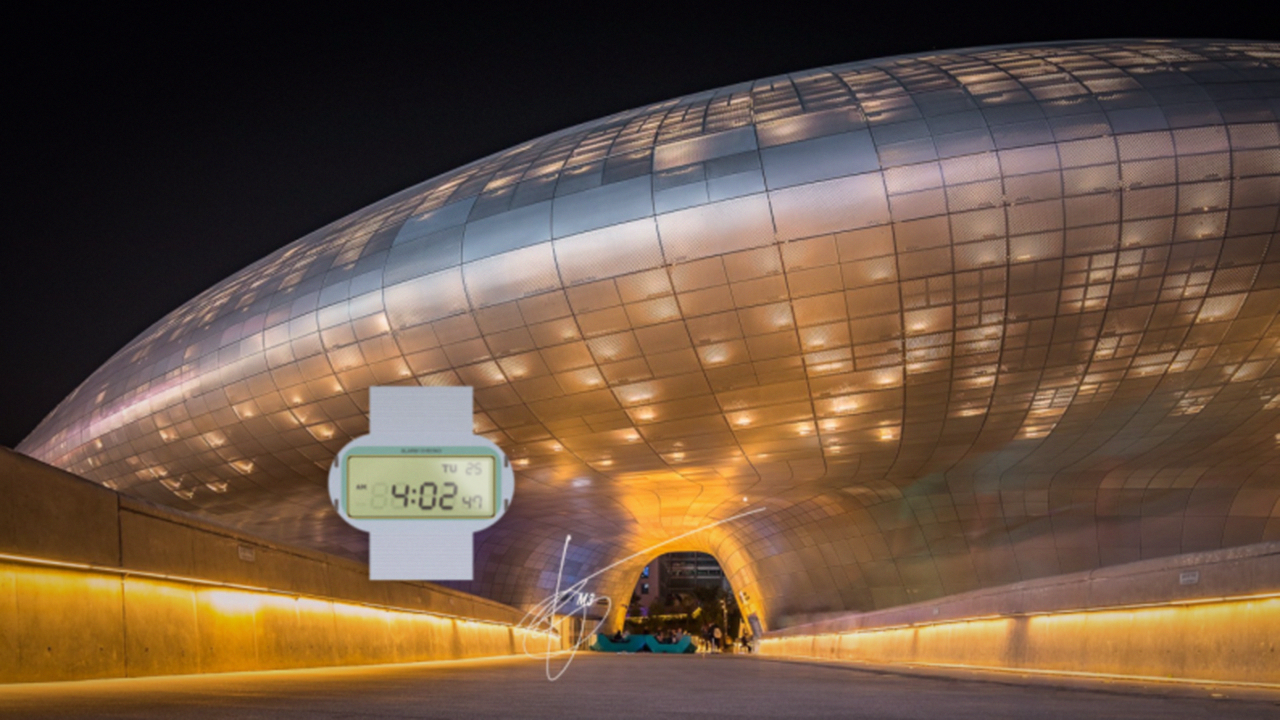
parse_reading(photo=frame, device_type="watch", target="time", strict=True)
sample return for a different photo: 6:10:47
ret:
4:02:47
